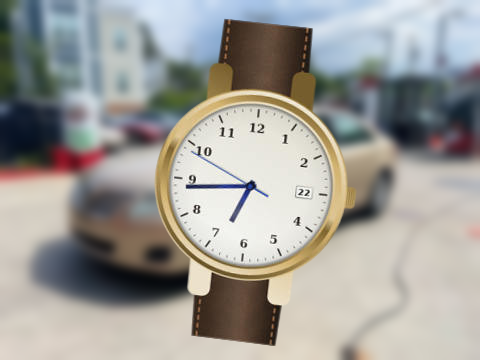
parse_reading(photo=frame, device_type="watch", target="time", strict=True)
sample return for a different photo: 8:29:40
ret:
6:43:49
